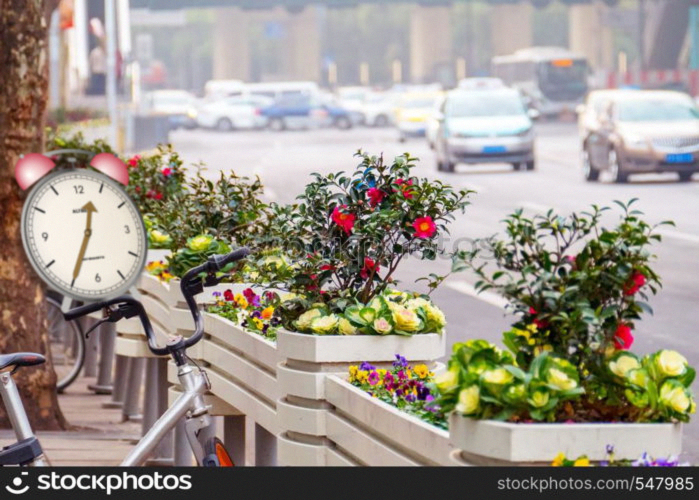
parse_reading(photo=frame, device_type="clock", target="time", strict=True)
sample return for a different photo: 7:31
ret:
12:35
